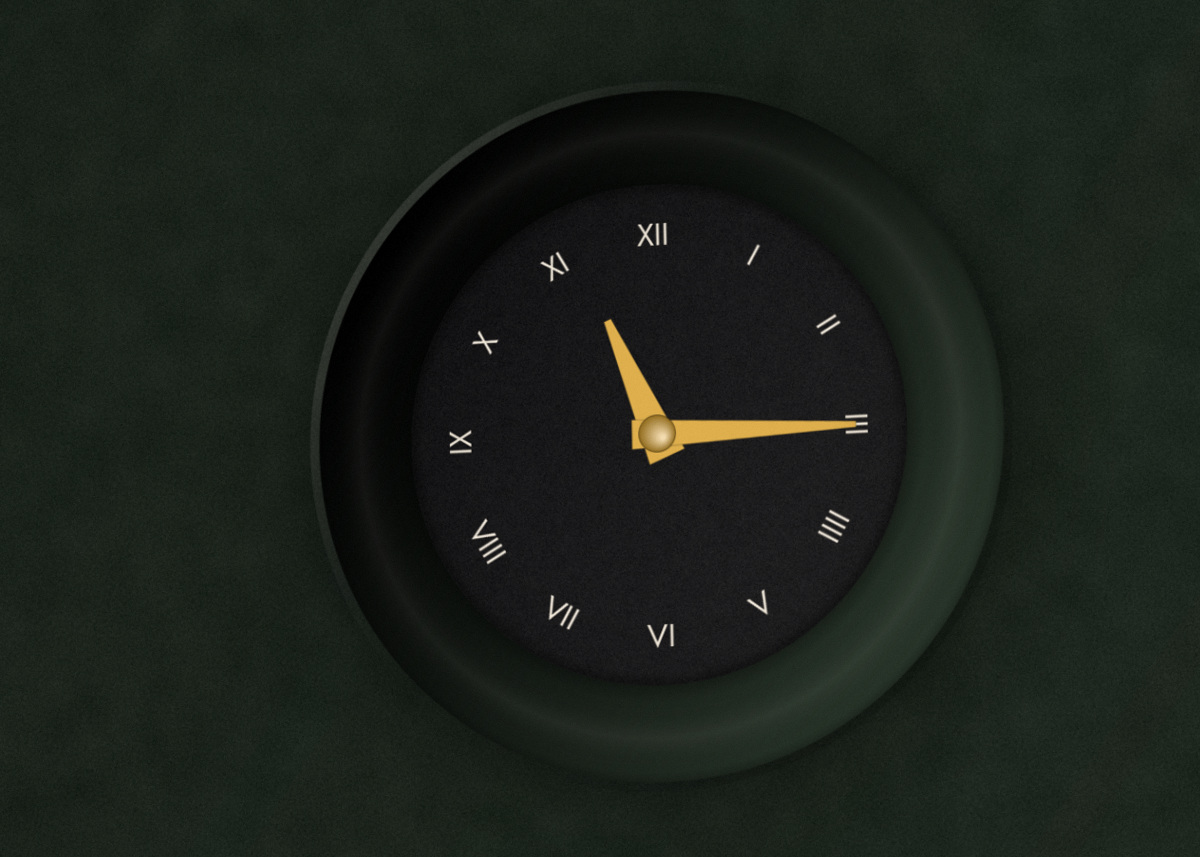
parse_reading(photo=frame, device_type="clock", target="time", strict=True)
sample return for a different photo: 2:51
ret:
11:15
